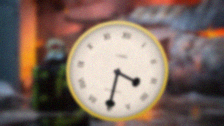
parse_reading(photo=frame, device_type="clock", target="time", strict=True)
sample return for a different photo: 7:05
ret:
3:30
